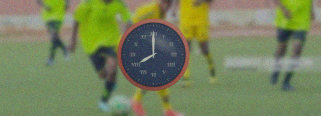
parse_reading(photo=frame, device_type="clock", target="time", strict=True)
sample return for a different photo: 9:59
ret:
8:00
